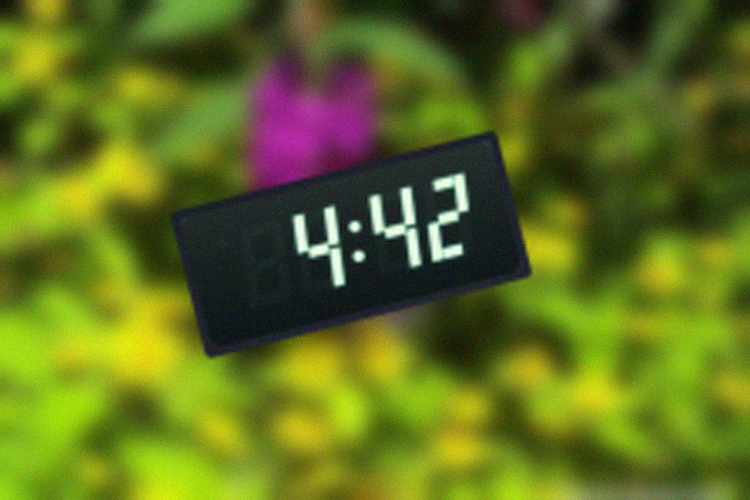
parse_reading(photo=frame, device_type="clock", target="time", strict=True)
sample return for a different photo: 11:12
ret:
4:42
